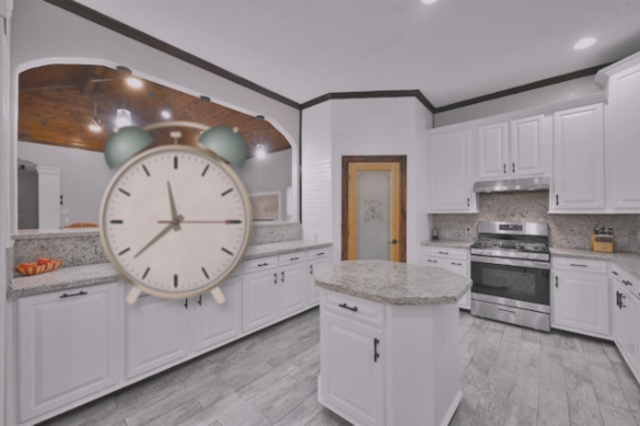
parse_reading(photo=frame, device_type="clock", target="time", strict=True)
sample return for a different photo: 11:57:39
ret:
11:38:15
